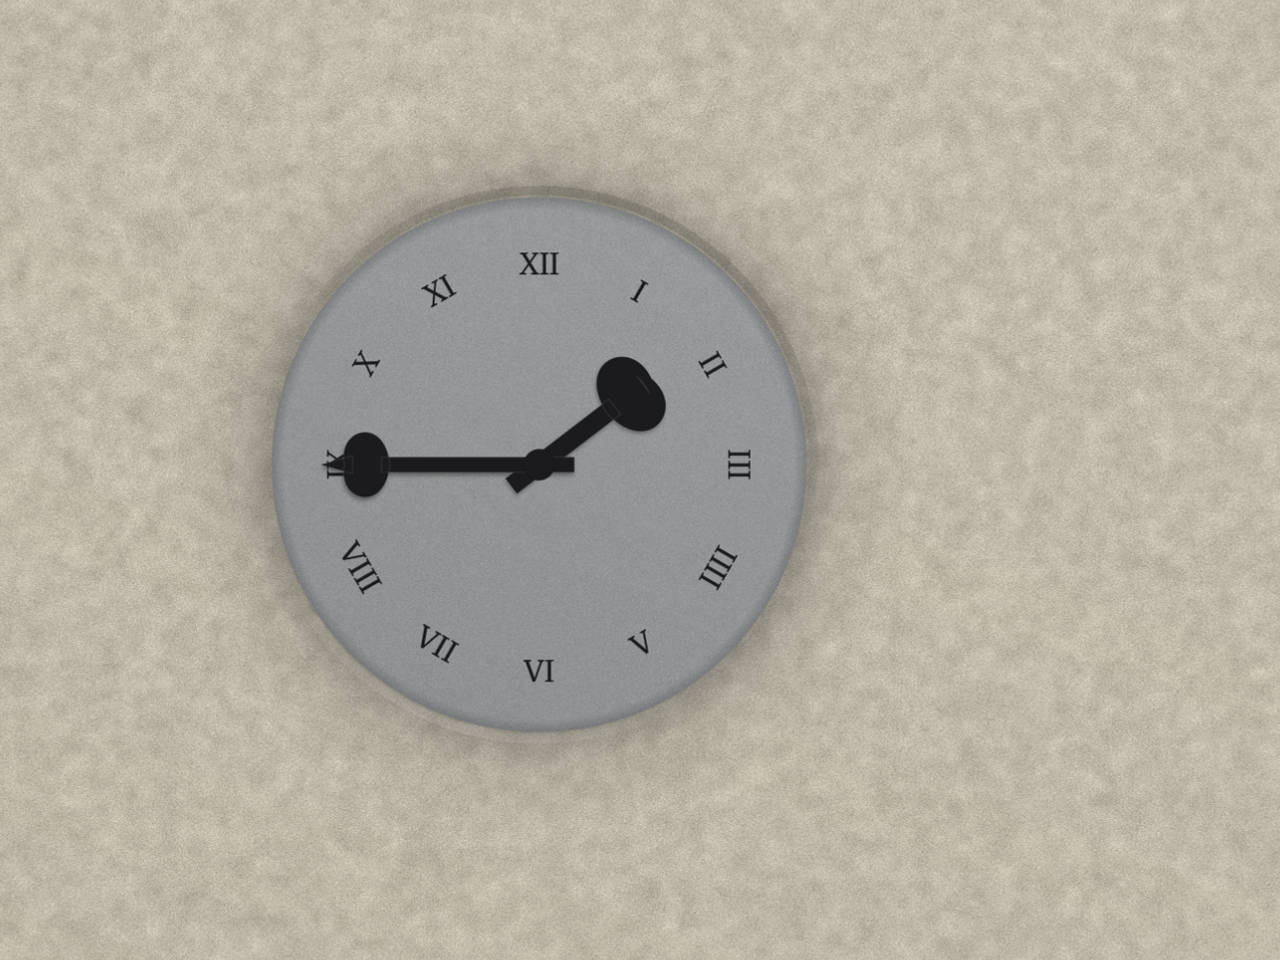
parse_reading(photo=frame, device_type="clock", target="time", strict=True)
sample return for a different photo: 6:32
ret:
1:45
